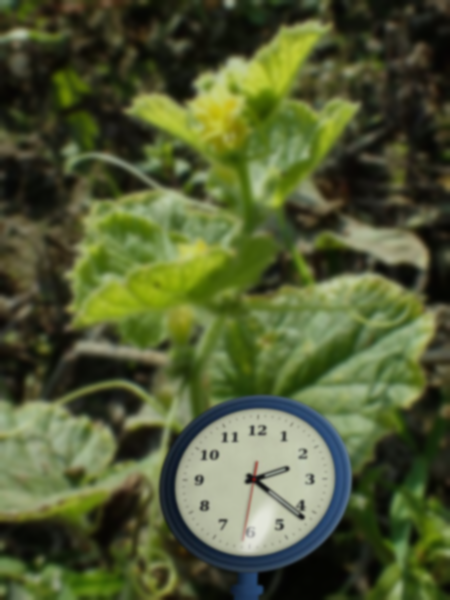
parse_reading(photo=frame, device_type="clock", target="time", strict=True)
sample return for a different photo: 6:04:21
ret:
2:21:31
